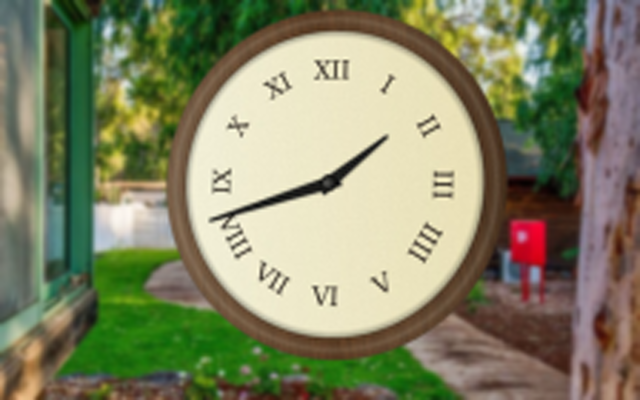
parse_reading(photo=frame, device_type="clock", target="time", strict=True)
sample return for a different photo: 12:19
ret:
1:42
